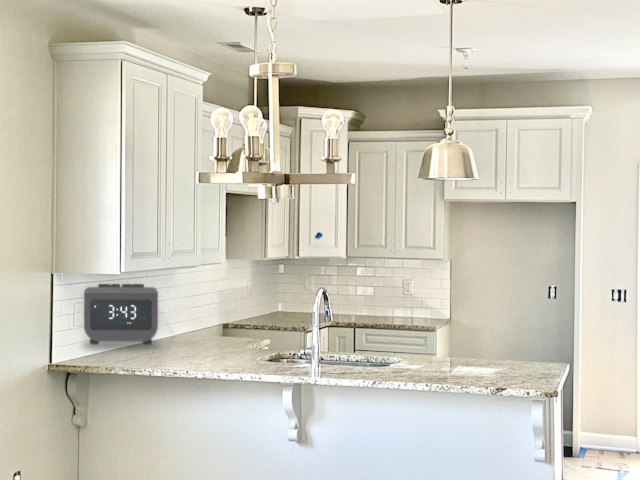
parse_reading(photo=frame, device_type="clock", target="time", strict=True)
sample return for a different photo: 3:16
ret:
3:43
